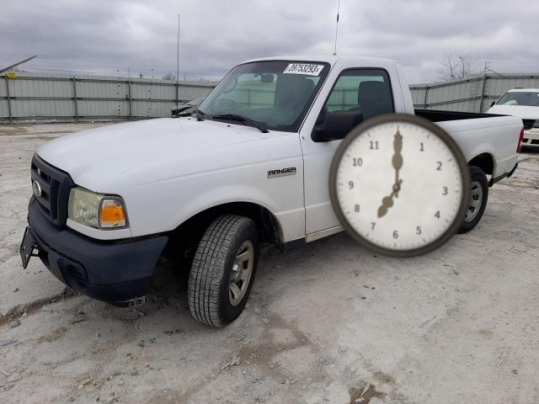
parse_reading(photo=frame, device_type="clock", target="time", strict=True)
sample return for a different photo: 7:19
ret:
7:00
